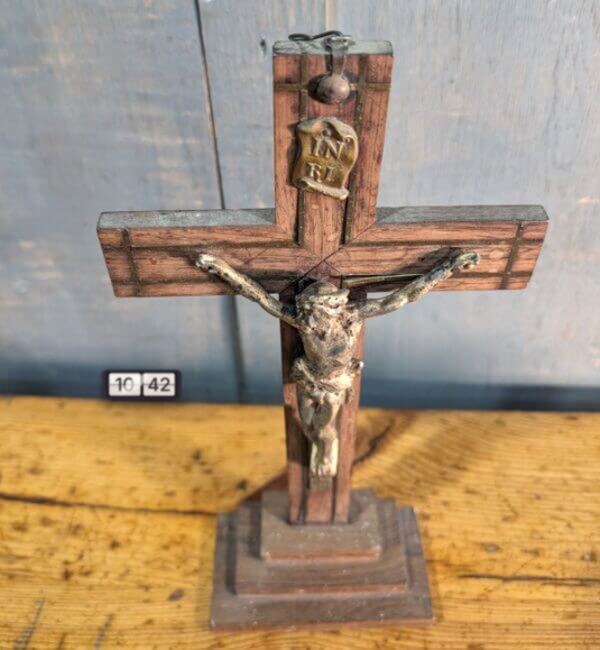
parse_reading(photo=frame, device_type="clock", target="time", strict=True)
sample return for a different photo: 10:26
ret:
10:42
